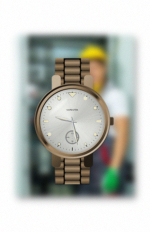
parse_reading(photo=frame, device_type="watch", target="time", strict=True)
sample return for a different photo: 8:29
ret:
9:28
